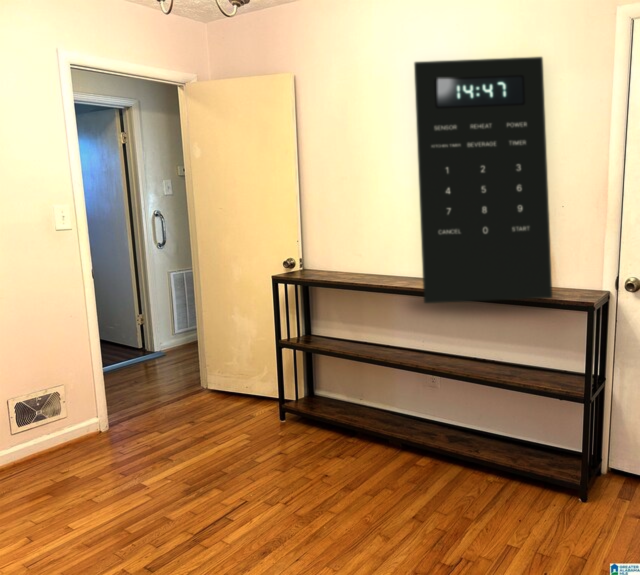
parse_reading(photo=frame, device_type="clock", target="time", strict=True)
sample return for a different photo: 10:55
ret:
14:47
